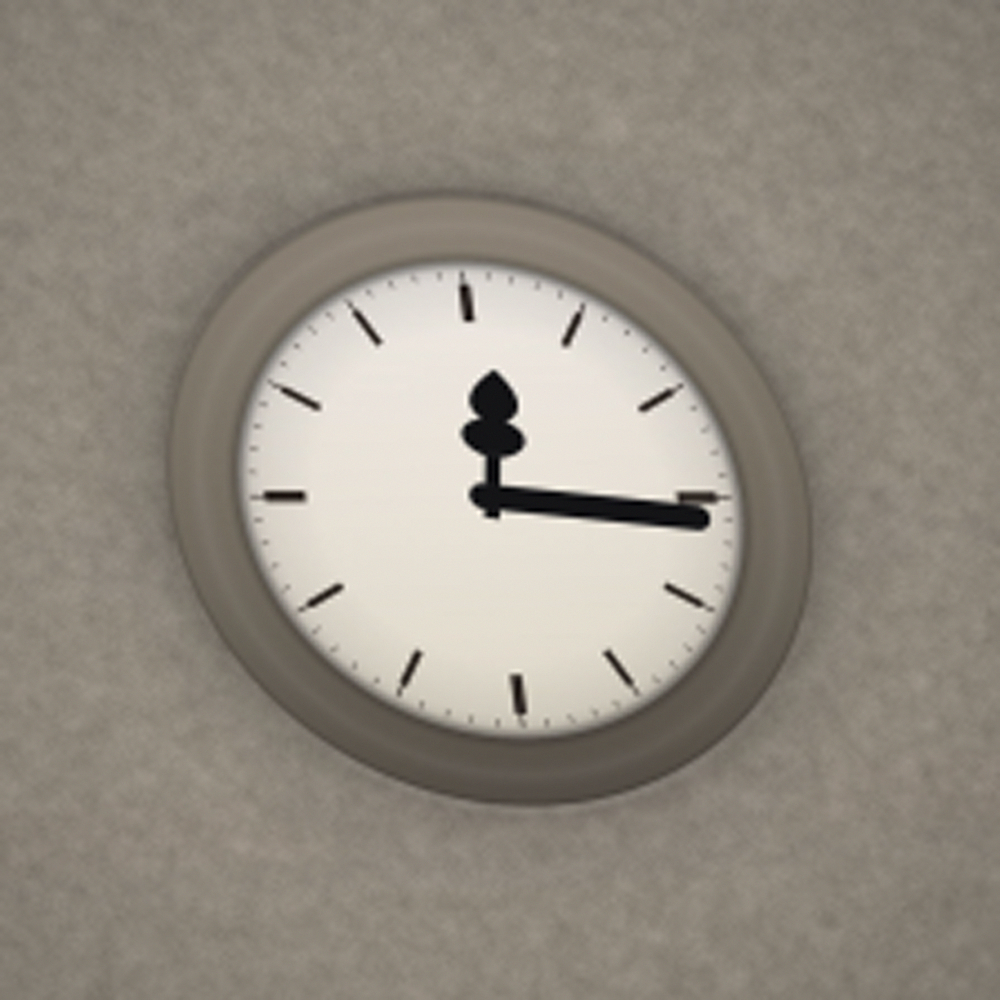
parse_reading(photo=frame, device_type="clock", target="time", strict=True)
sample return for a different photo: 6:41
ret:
12:16
